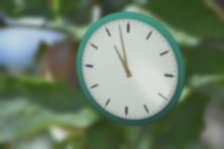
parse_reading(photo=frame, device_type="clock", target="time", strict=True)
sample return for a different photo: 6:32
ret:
10:58
